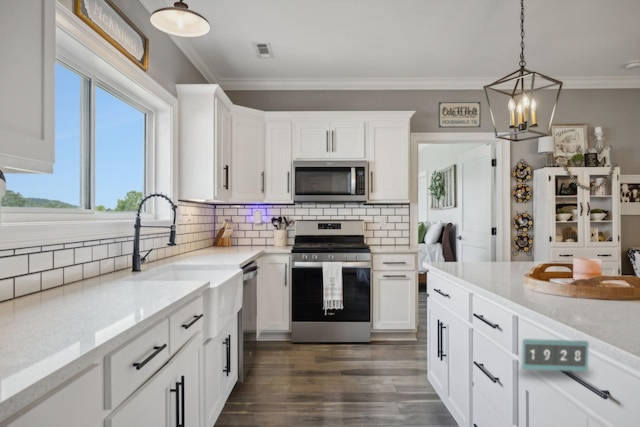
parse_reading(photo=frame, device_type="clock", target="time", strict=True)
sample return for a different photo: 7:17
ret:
19:28
